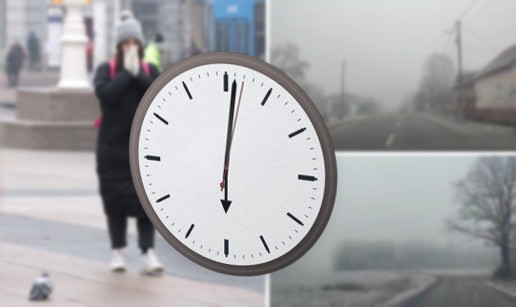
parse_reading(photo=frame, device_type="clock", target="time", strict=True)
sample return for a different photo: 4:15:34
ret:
6:01:02
